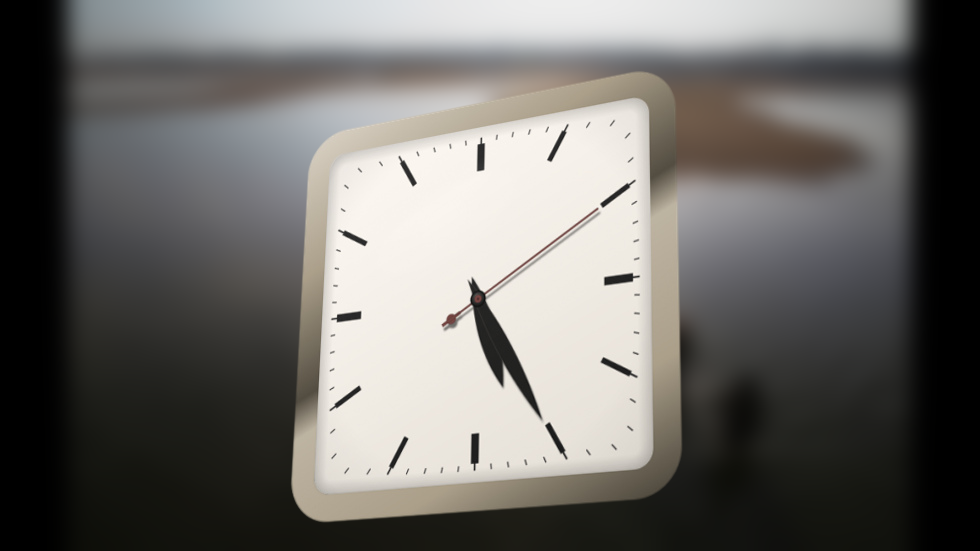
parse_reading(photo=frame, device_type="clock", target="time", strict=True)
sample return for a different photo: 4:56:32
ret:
5:25:10
